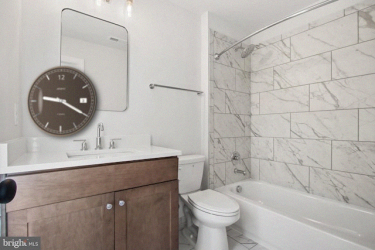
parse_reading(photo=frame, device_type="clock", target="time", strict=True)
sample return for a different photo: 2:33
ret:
9:20
